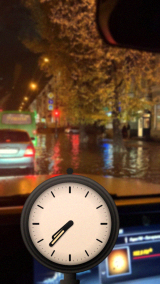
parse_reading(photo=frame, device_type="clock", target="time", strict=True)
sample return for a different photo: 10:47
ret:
7:37
